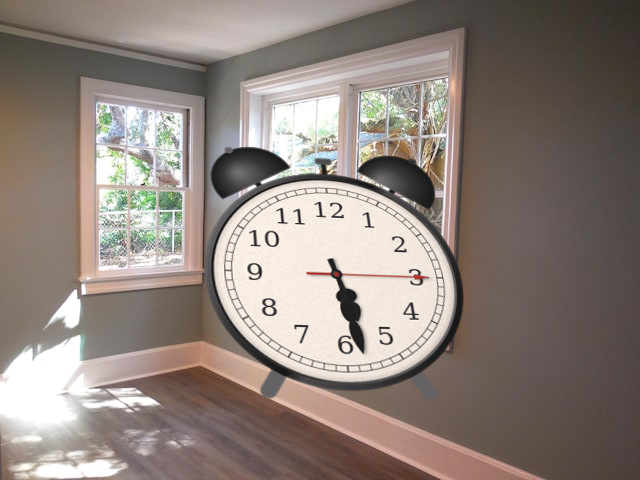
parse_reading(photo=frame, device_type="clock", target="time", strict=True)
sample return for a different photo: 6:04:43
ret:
5:28:15
